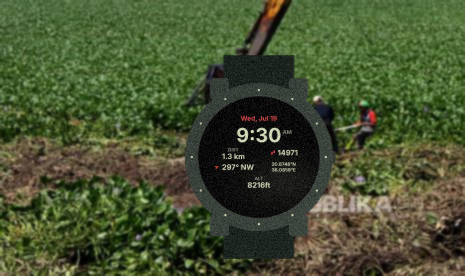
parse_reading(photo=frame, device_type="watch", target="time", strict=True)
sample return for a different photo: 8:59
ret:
9:30
